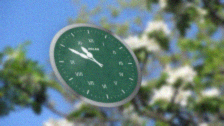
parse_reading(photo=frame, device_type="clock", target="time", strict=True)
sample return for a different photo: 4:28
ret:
10:50
